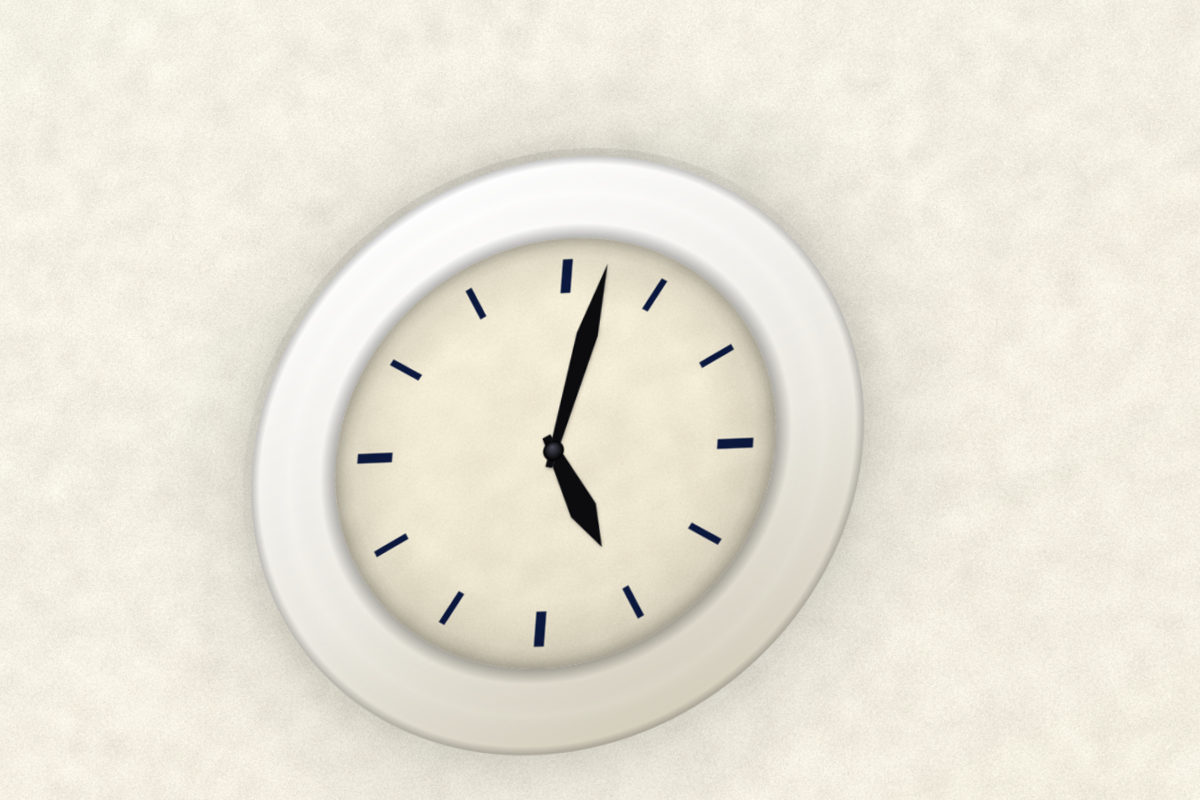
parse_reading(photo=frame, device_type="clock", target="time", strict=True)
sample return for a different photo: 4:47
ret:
5:02
